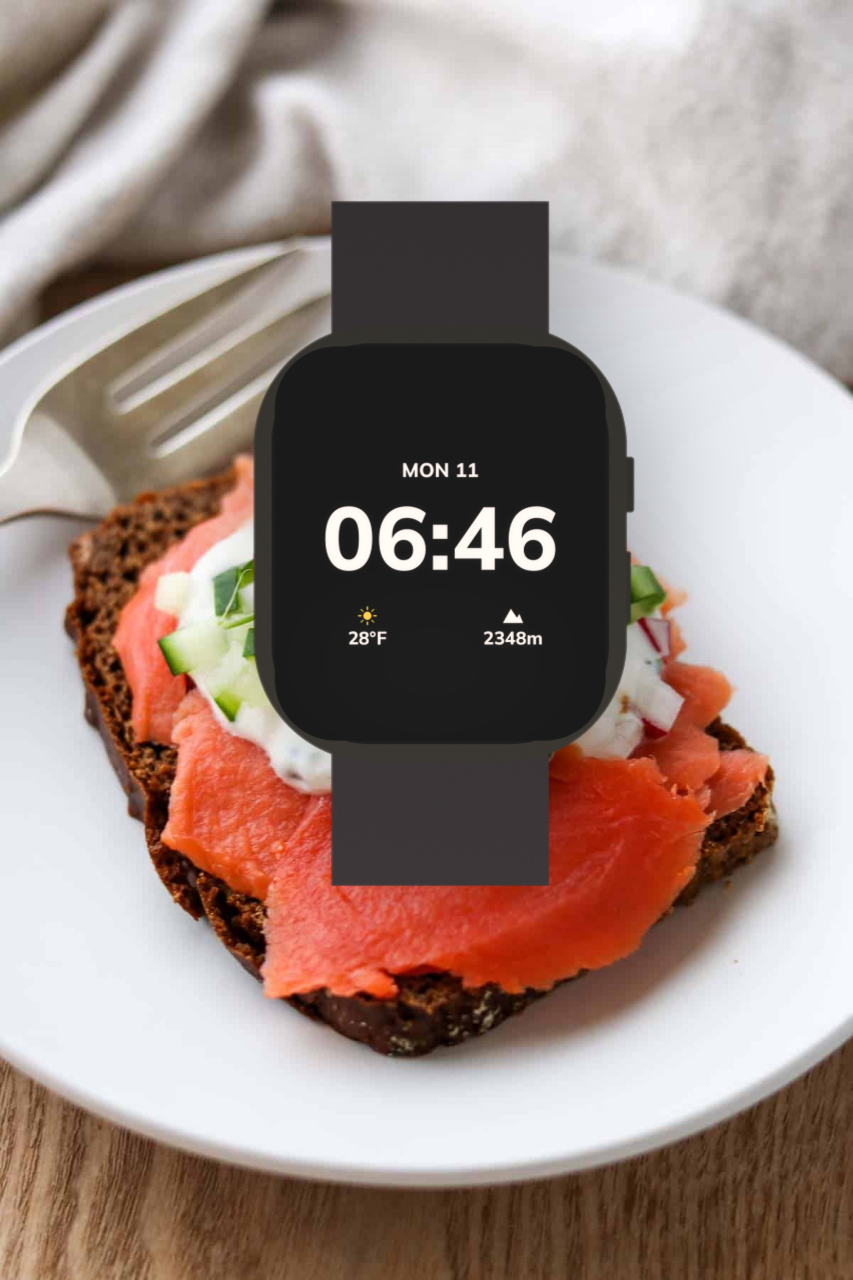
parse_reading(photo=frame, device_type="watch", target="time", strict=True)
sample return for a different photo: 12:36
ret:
6:46
